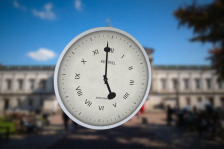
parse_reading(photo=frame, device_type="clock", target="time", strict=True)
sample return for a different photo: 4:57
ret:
4:59
